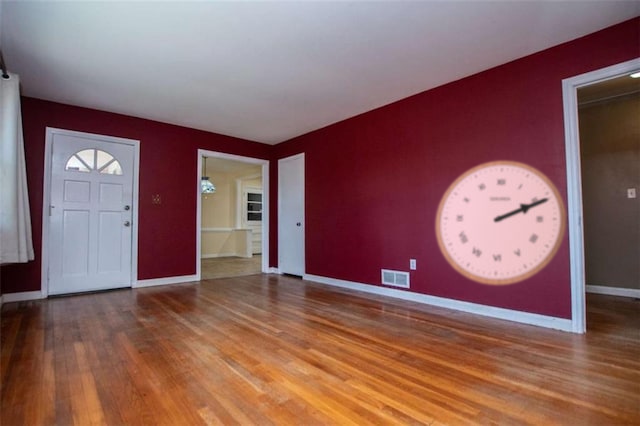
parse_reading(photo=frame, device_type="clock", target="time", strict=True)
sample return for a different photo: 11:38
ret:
2:11
